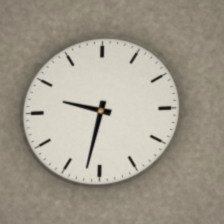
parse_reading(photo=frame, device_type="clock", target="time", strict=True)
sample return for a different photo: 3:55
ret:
9:32
